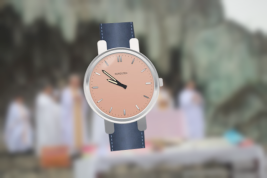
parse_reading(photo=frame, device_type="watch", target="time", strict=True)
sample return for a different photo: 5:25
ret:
9:52
